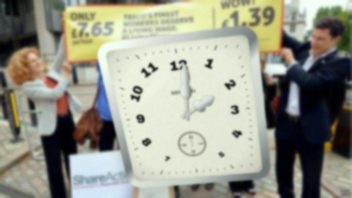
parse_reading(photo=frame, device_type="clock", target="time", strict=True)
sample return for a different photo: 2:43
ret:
2:01
